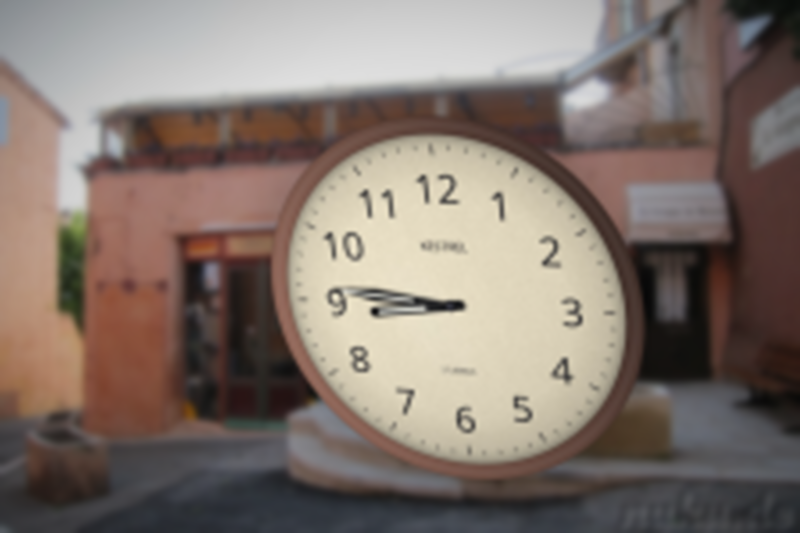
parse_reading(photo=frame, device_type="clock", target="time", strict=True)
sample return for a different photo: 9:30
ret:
8:46
